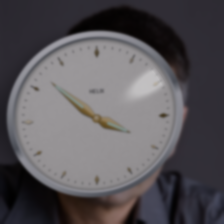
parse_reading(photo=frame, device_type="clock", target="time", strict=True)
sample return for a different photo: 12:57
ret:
3:52
